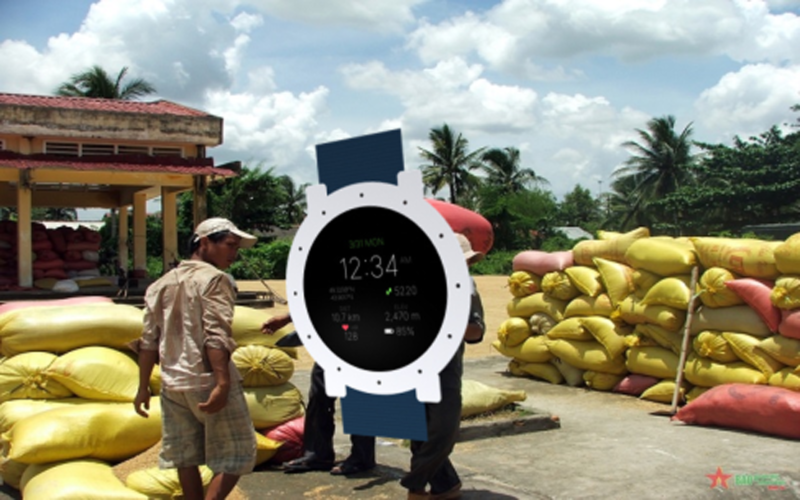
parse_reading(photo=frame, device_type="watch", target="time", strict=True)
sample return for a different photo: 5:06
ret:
12:34
